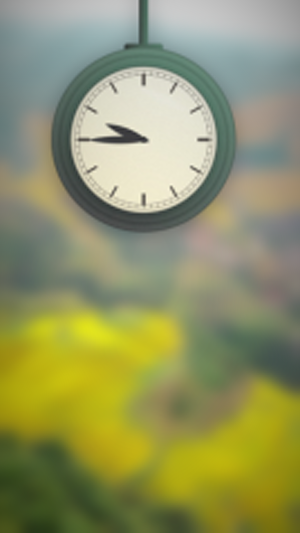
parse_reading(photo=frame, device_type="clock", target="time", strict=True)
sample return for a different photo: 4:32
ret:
9:45
